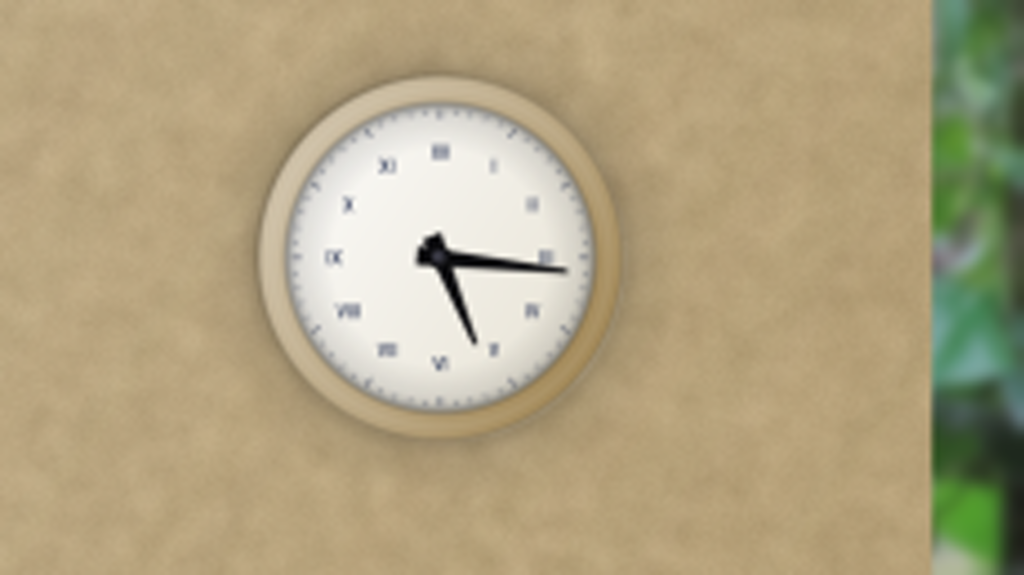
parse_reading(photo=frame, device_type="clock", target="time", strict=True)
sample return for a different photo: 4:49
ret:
5:16
